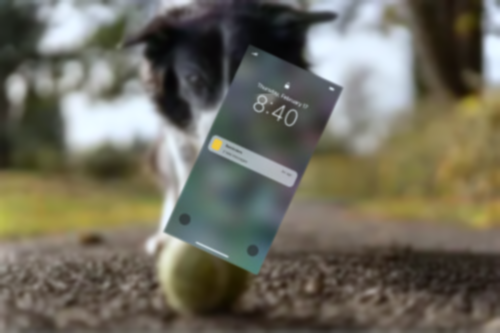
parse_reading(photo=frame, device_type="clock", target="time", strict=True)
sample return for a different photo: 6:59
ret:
8:40
